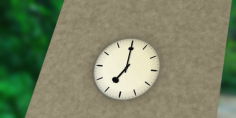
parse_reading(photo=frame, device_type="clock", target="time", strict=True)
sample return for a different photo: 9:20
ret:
7:00
